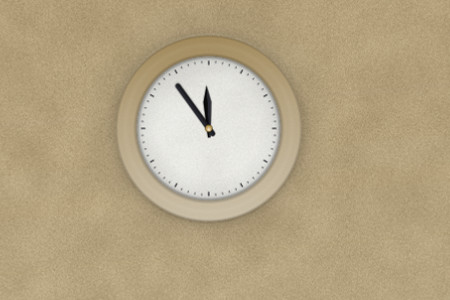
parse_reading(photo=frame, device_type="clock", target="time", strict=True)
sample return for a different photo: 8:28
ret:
11:54
